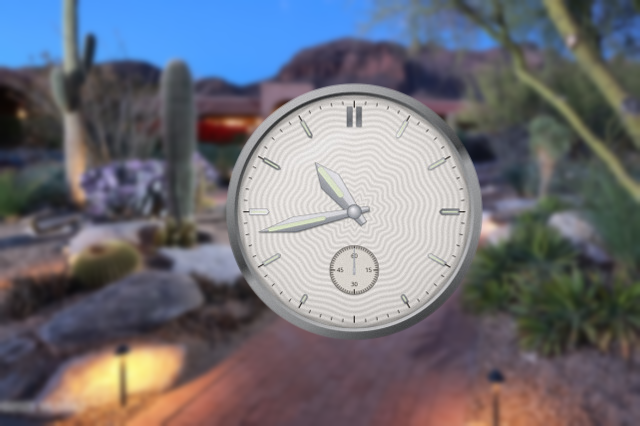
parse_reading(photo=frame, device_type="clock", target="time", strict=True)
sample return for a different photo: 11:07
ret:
10:43
